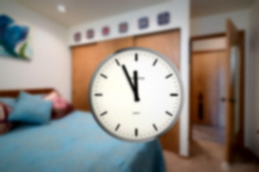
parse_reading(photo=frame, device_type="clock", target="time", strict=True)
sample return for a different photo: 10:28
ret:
11:56
